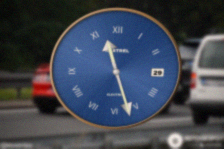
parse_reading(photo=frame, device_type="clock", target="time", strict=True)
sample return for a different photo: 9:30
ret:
11:27
